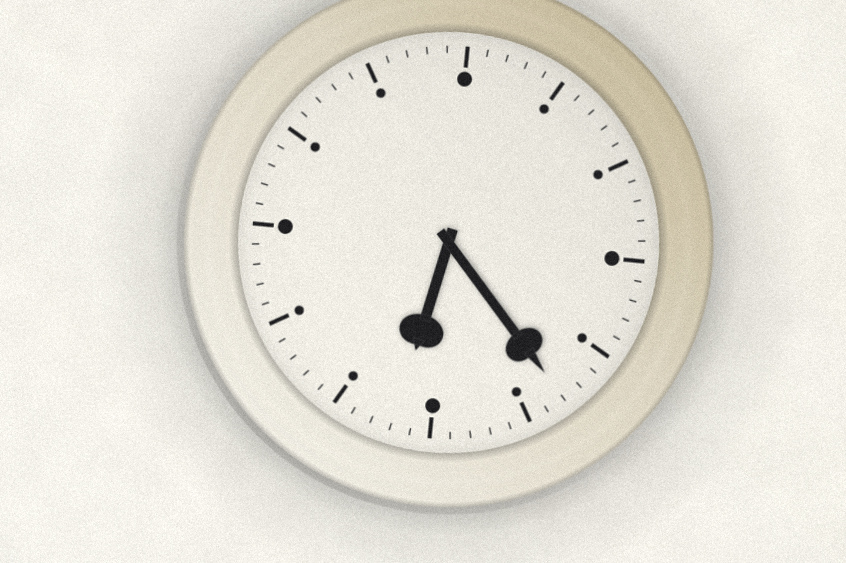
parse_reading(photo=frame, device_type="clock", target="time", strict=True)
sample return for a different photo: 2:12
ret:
6:23
